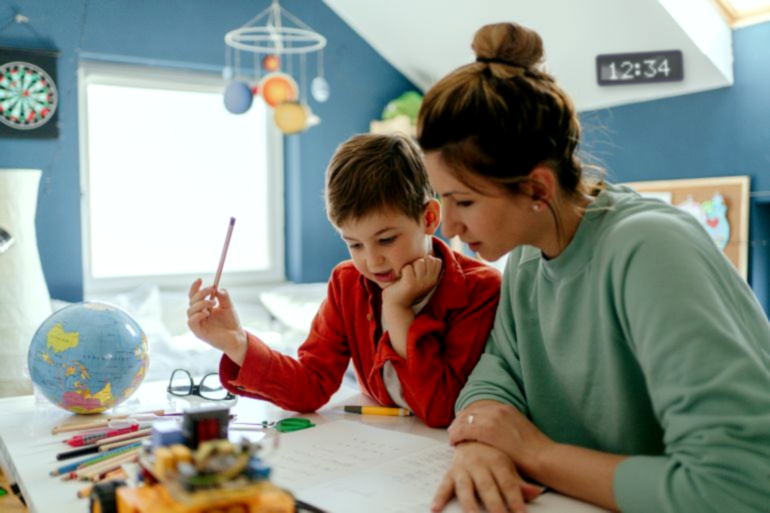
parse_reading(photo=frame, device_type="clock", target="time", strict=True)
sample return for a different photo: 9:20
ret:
12:34
